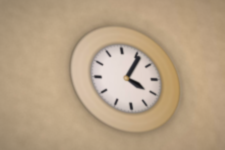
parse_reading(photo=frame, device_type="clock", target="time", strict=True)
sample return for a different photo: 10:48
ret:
4:06
